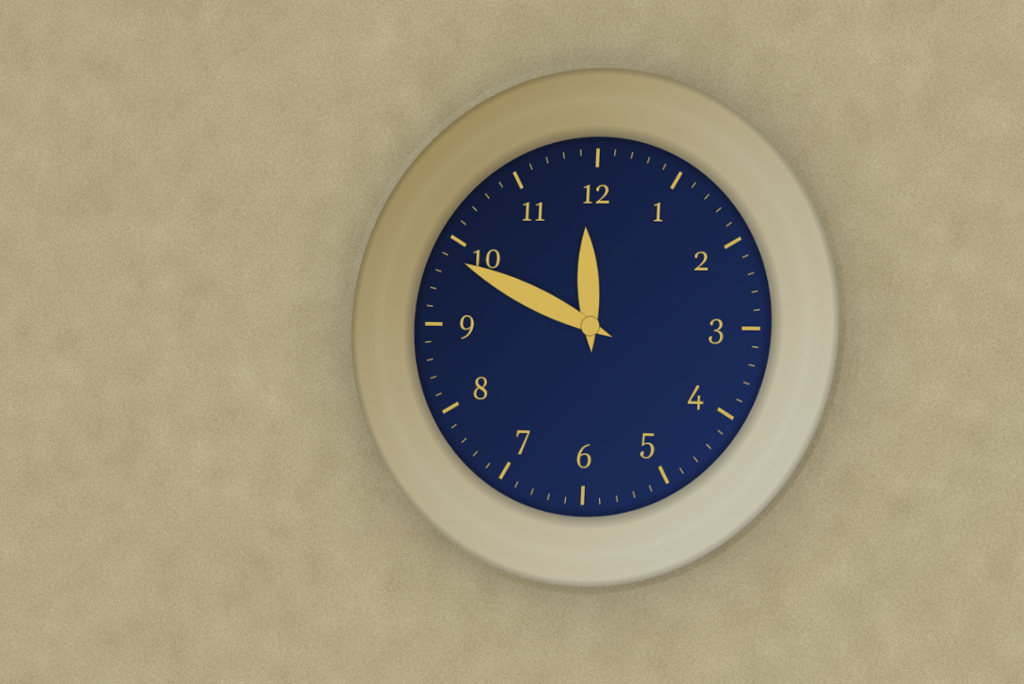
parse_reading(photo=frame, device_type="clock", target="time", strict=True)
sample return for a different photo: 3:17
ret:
11:49
